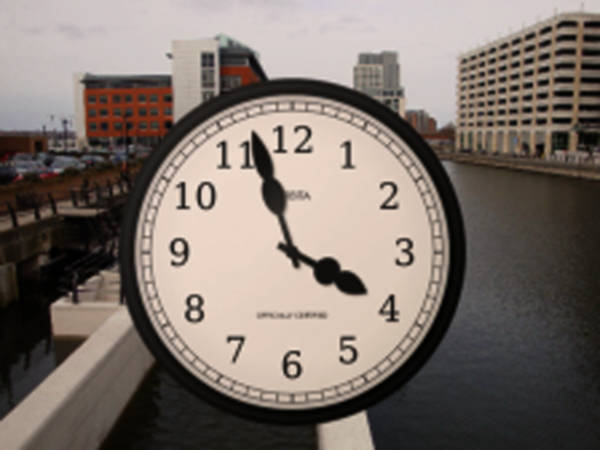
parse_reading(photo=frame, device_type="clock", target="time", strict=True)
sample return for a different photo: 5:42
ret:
3:57
